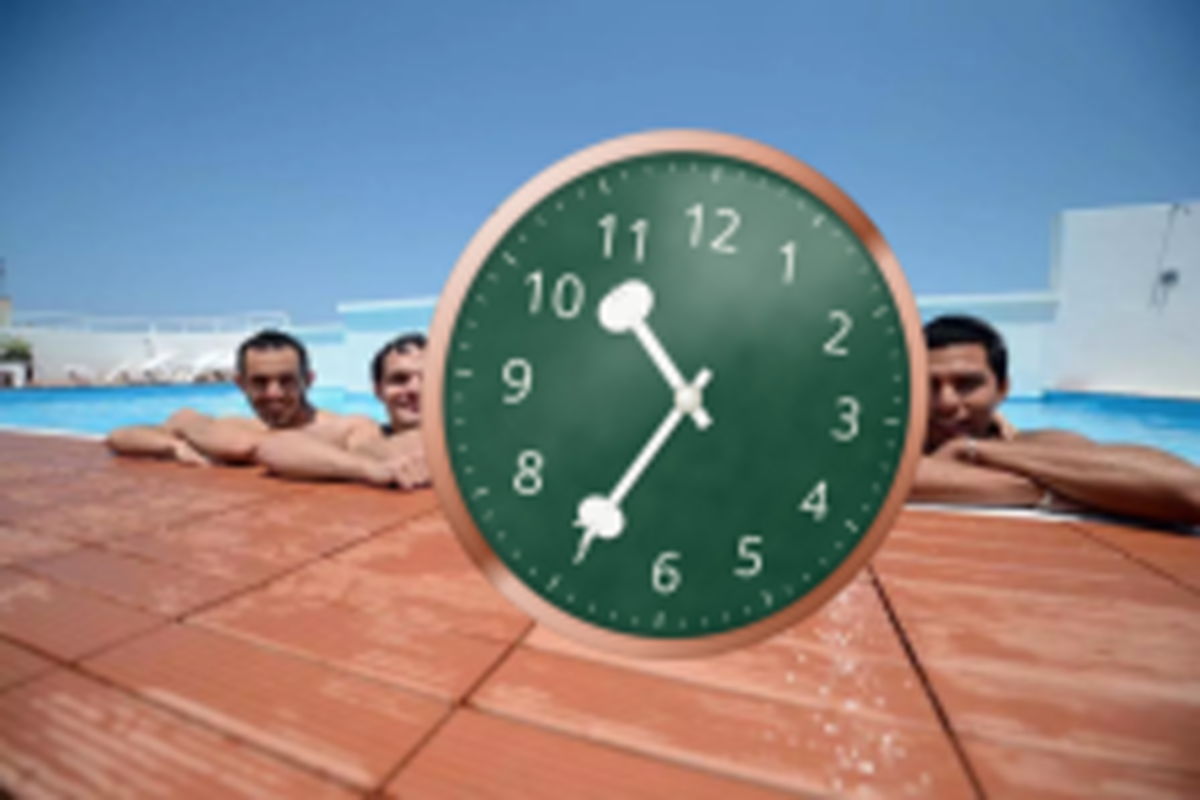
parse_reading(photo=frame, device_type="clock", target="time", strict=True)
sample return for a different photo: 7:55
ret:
10:35
